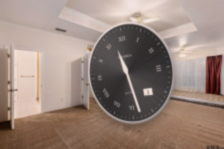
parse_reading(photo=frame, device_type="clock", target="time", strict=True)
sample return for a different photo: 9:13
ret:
11:28
